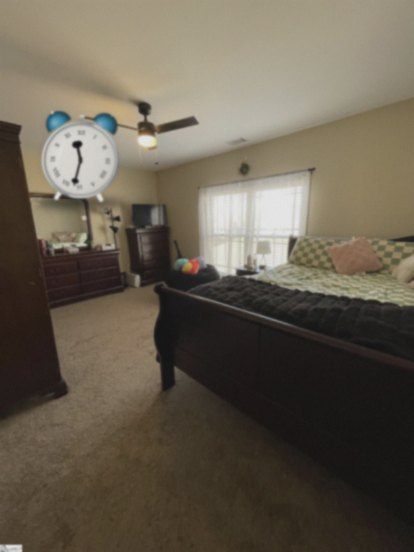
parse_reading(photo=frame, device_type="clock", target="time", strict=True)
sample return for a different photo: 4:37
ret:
11:32
